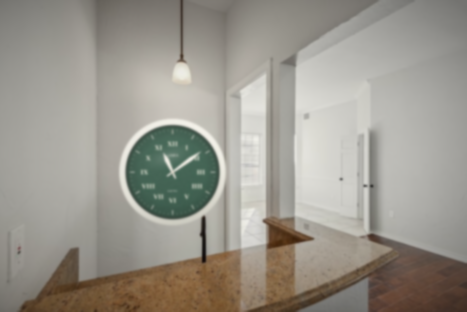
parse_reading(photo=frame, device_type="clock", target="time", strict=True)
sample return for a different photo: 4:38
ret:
11:09
